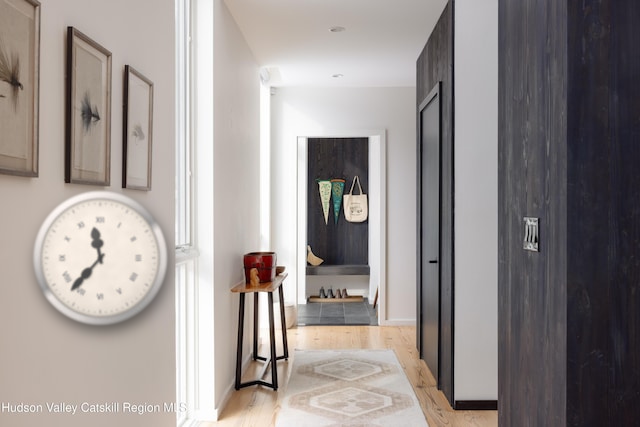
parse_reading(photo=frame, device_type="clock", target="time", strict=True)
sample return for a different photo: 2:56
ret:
11:37
